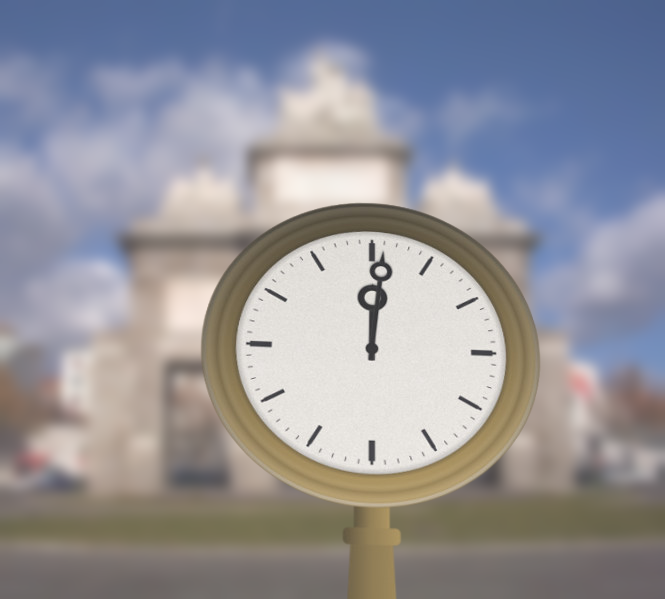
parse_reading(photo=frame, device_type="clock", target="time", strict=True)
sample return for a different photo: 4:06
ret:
12:01
